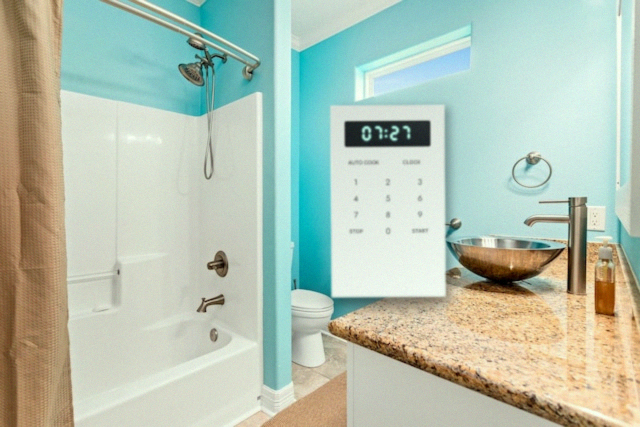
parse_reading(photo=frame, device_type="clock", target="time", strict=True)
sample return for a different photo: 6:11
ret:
7:27
